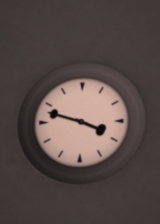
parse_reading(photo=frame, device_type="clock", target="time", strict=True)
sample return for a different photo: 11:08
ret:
3:48
